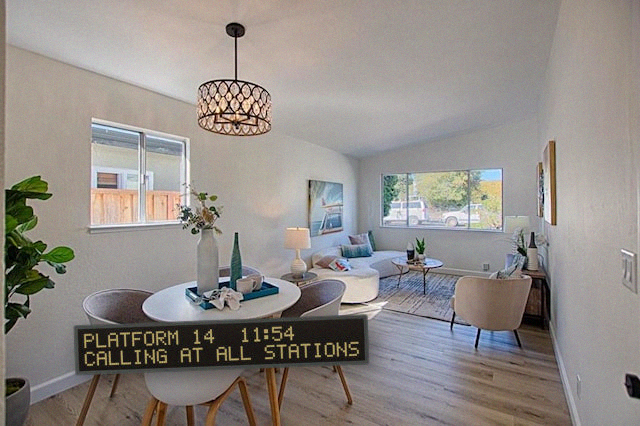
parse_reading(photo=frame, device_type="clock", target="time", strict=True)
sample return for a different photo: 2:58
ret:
11:54
